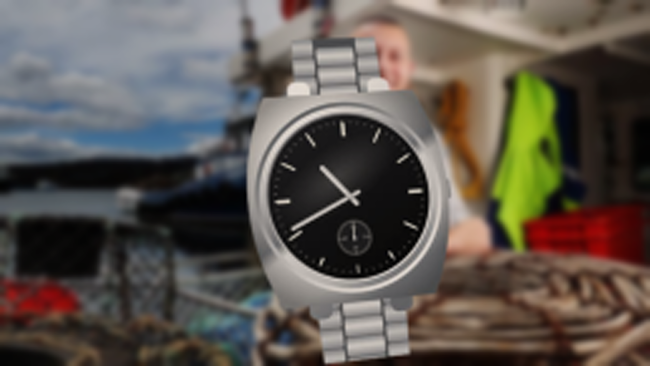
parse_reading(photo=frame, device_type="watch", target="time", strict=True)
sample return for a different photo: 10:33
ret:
10:41
